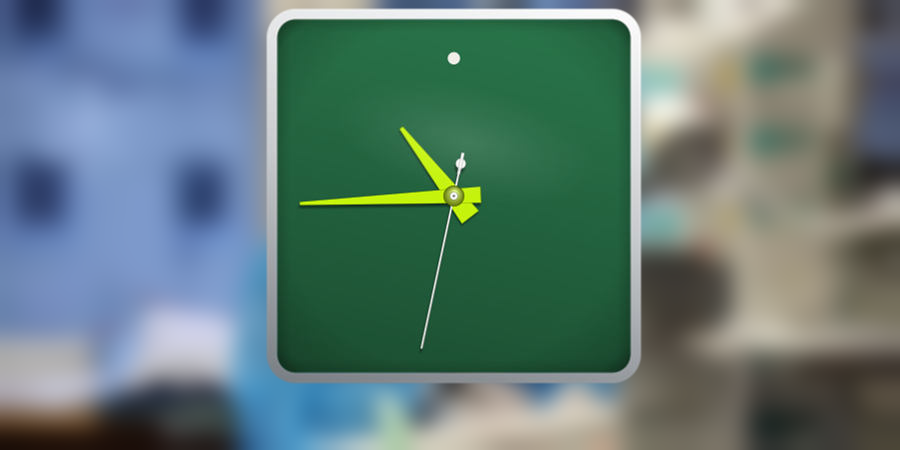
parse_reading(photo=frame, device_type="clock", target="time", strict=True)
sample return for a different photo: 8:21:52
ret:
10:44:32
